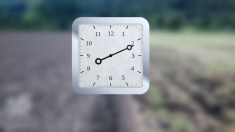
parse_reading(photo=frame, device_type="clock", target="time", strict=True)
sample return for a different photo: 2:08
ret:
8:11
